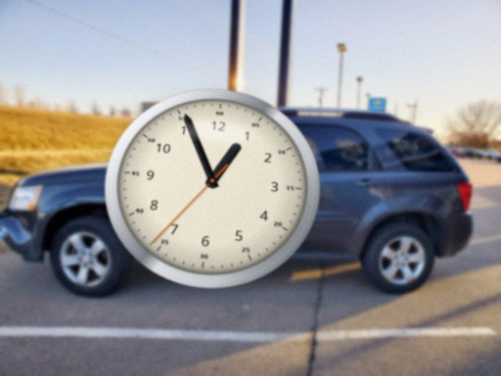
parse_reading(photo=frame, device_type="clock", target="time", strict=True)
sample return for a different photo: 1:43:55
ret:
12:55:36
